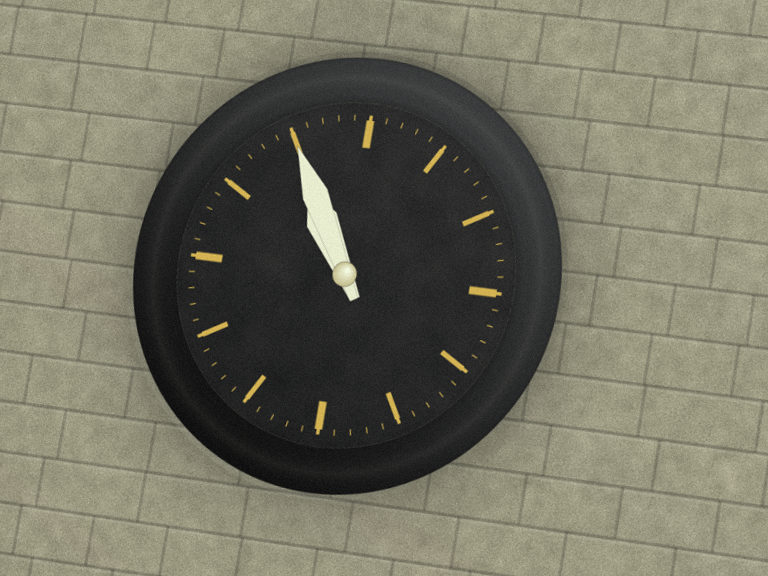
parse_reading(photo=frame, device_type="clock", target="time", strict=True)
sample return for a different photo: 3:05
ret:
10:55
